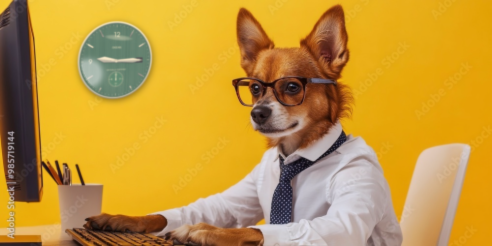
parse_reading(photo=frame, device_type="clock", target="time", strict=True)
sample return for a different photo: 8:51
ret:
9:15
